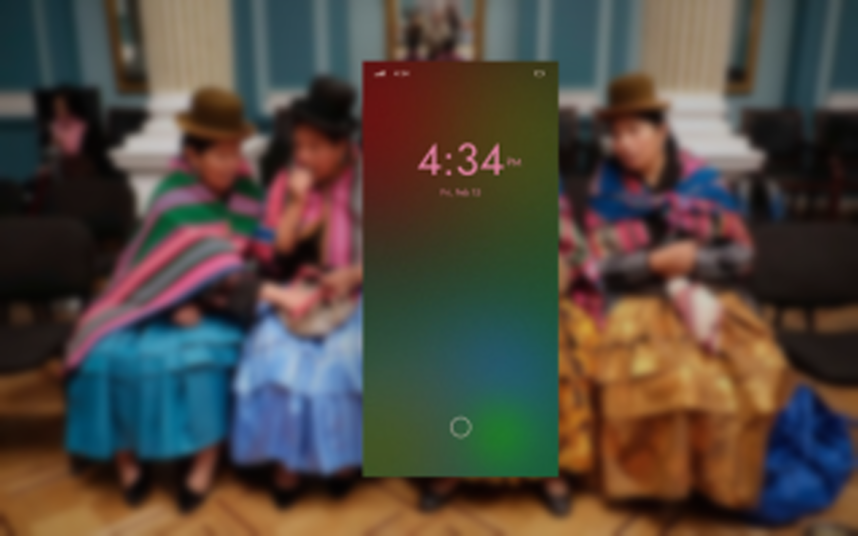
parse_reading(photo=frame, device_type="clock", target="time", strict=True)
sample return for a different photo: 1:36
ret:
4:34
